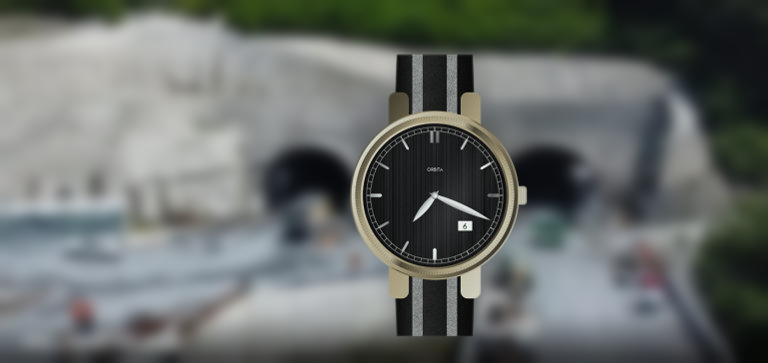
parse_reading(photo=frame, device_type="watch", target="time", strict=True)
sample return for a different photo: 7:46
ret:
7:19
